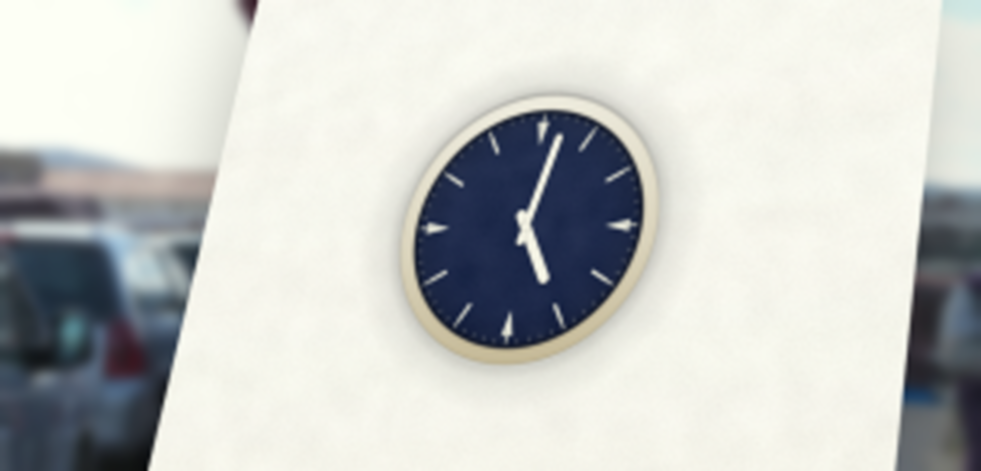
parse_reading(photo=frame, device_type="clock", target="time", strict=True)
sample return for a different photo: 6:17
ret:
5:02
